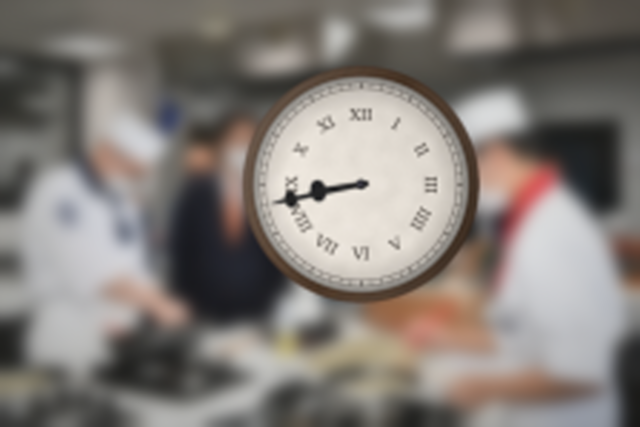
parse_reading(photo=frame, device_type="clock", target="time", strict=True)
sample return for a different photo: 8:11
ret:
8:43
